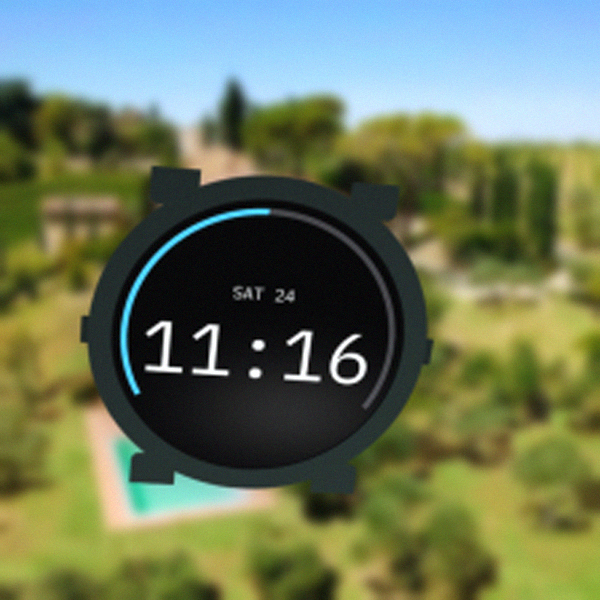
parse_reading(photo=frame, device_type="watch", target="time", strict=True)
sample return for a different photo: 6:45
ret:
11:16
